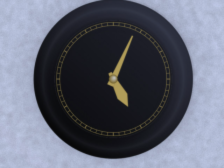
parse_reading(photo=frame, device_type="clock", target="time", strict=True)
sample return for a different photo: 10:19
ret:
5:04
